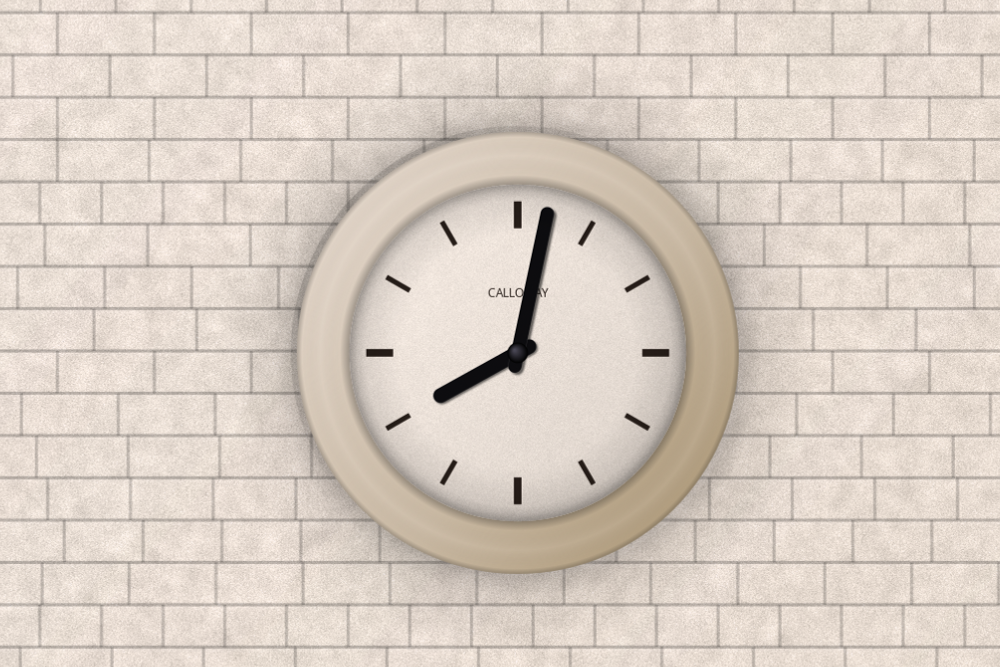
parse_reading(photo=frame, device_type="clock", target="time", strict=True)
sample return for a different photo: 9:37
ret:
8:02
